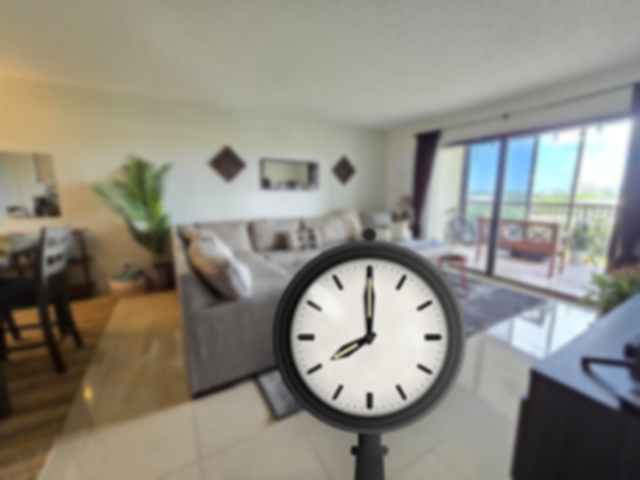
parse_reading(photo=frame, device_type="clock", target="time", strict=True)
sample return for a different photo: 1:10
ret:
8:00
